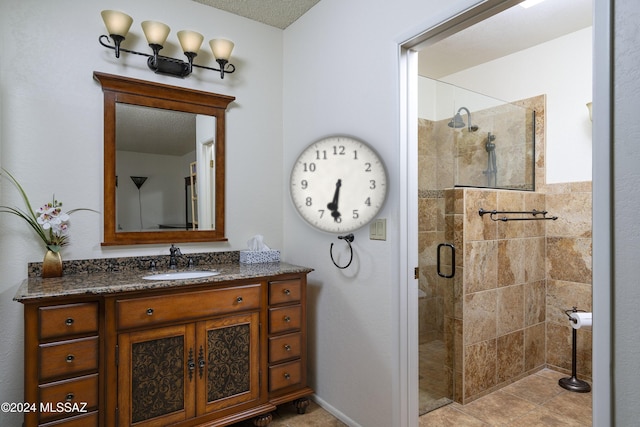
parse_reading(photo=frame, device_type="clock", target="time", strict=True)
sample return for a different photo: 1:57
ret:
6:31
